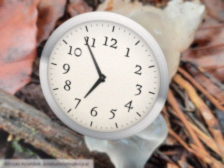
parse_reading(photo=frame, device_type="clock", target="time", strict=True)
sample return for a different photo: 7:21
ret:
6:54
